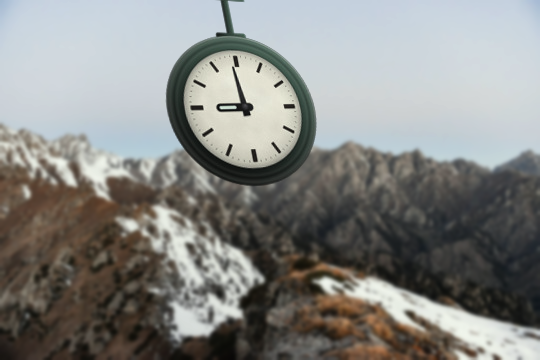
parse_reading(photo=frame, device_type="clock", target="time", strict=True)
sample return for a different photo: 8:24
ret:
8:59
